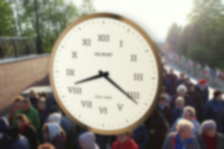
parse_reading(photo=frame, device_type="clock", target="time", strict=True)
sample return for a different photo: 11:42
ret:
8:21
